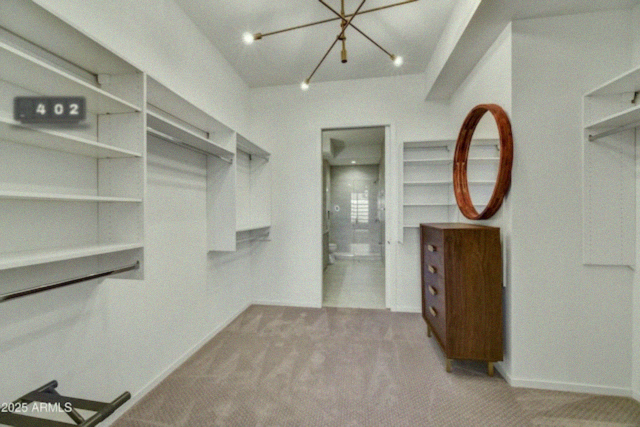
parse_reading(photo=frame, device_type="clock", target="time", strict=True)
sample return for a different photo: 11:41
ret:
4:02
